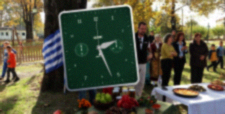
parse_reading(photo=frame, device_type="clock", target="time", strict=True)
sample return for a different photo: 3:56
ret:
2:27
